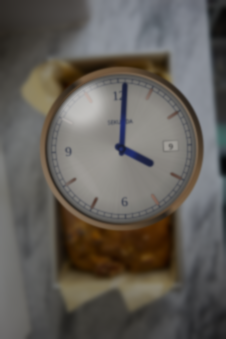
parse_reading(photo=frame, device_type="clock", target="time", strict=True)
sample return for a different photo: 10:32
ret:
4:01
